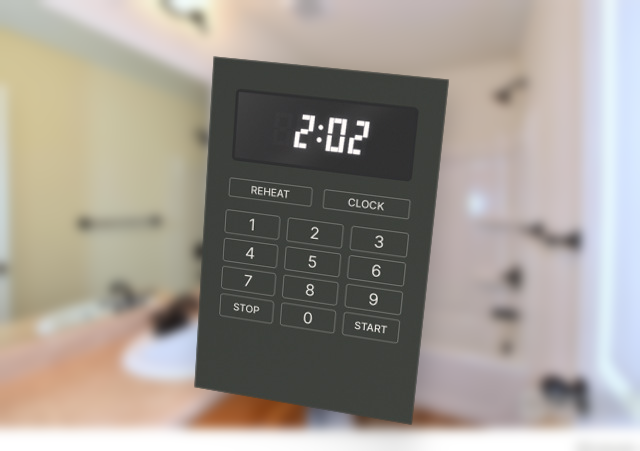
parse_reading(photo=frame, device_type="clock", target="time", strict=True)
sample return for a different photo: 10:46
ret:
2:02
